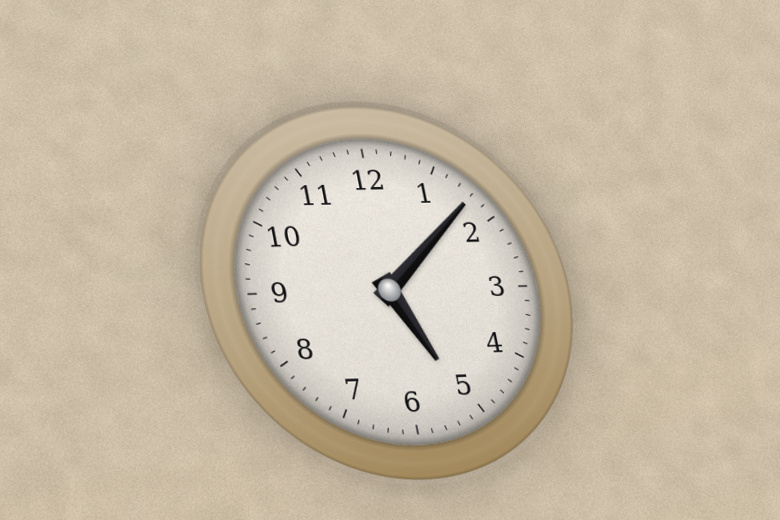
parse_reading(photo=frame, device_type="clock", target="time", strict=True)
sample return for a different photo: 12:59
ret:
5:08
